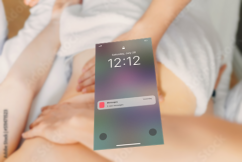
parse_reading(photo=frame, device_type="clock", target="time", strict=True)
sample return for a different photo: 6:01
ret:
12:12
